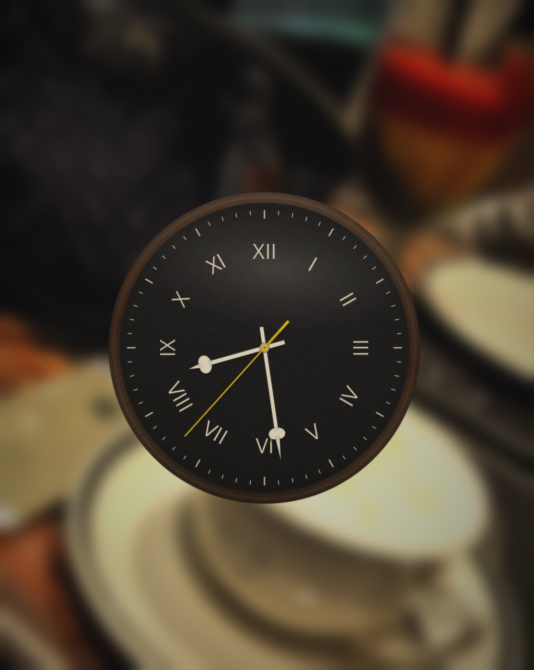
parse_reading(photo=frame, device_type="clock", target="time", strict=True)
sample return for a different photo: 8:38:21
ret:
8:28:37
